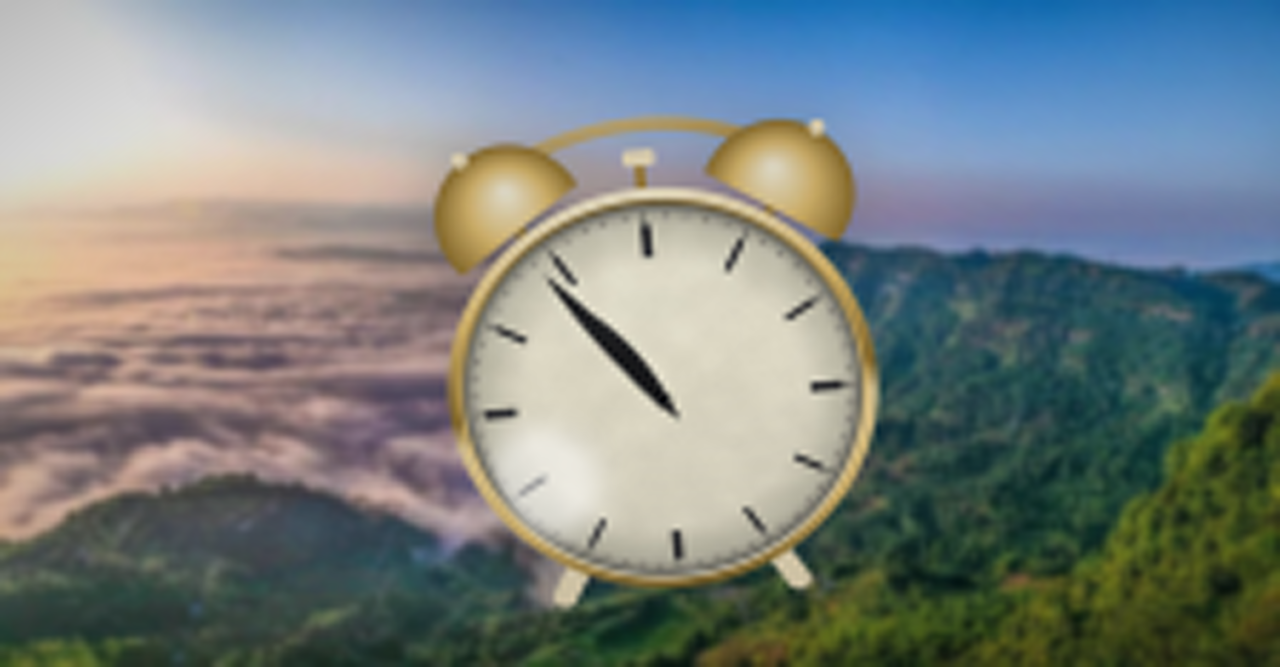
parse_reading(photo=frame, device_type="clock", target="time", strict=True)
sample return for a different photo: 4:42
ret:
10:54
